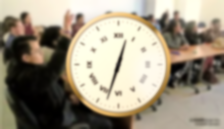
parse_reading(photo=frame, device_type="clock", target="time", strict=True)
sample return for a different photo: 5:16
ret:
12:33
